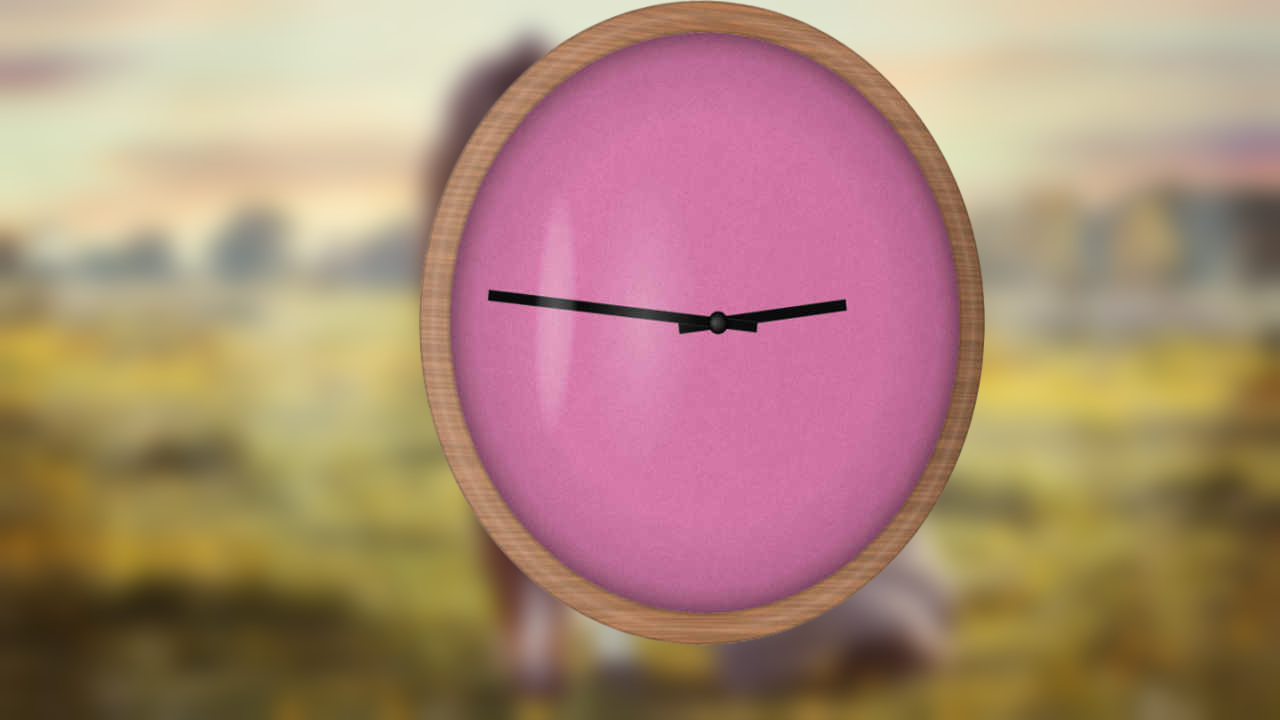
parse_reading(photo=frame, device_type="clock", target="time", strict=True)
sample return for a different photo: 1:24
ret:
2:46
